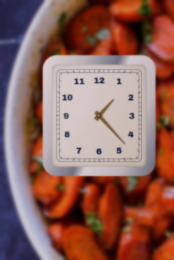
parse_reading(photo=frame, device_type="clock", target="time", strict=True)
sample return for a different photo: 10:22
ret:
1:23
